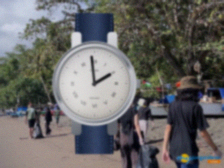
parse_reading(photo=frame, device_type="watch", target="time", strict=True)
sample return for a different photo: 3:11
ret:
1:59
